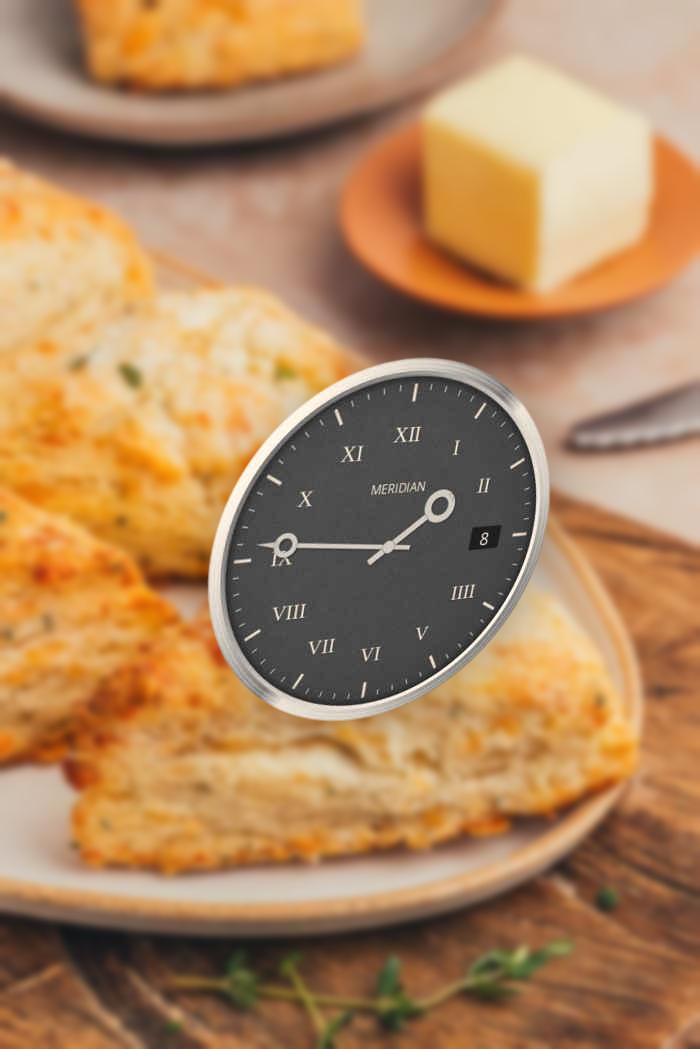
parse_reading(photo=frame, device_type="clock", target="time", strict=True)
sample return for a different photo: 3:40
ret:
1:46
